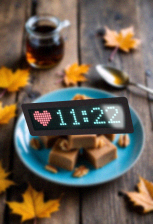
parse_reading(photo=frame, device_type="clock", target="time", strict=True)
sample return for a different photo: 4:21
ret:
11:22
